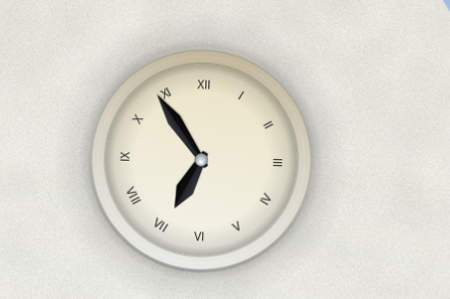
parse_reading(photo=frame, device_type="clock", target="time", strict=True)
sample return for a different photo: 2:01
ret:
6:54
